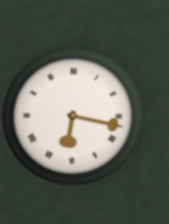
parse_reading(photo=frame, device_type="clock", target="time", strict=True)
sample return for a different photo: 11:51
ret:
6:17
